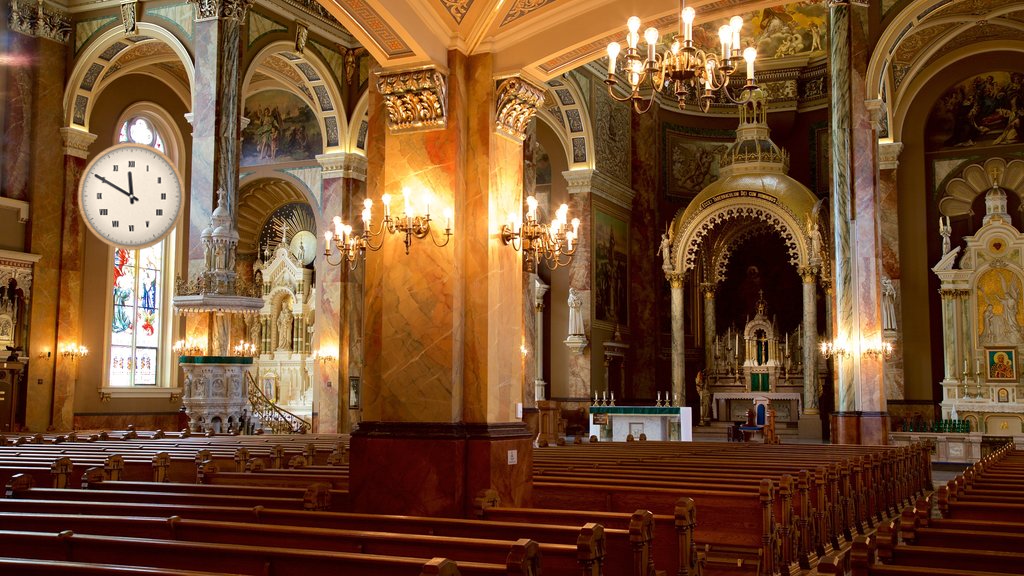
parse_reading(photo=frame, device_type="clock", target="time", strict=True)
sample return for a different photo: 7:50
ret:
11:50
